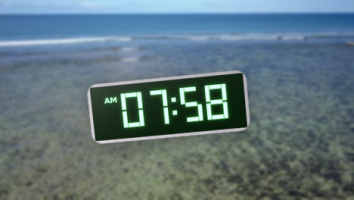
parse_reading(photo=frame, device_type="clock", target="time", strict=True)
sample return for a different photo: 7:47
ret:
7:58
